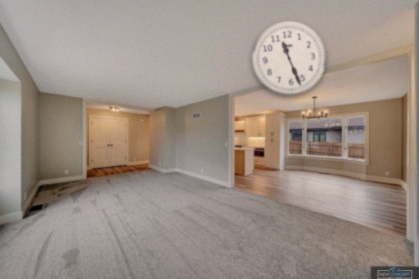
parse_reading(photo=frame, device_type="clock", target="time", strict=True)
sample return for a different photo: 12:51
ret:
11:27
